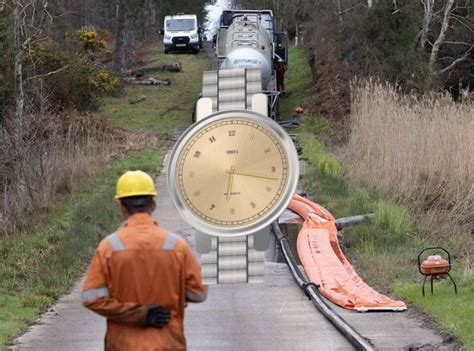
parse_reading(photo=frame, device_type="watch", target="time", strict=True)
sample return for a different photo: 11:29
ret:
6:17
